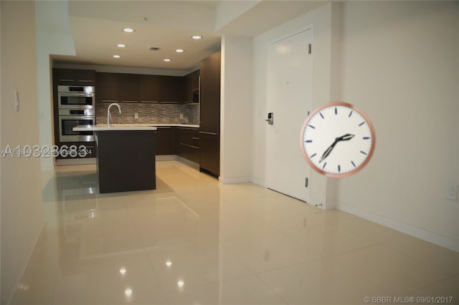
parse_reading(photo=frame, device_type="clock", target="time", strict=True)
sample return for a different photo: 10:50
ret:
2:37
